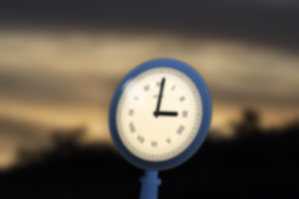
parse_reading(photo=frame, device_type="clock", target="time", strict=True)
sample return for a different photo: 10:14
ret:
3:01
